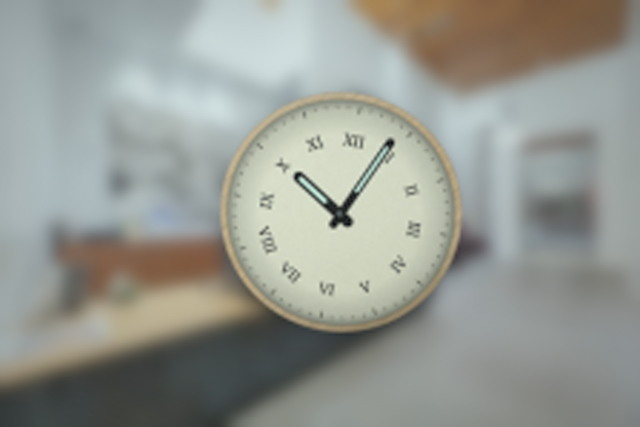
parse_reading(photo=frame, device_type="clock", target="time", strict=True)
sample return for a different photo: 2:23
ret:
10:04
